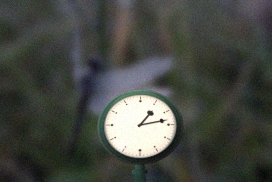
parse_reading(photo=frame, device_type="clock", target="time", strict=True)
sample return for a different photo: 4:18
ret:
1:13
